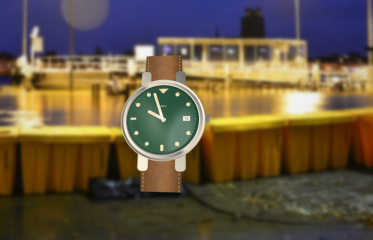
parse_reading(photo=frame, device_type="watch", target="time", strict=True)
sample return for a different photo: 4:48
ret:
9:57
